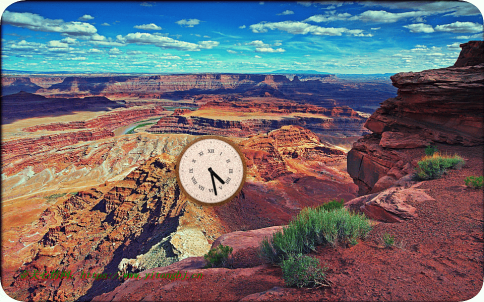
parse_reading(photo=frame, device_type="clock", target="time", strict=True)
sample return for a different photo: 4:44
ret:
4:28
